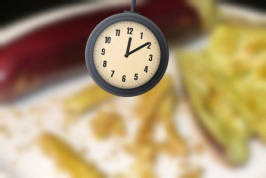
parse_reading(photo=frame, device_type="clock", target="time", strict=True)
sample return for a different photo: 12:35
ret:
12:09
